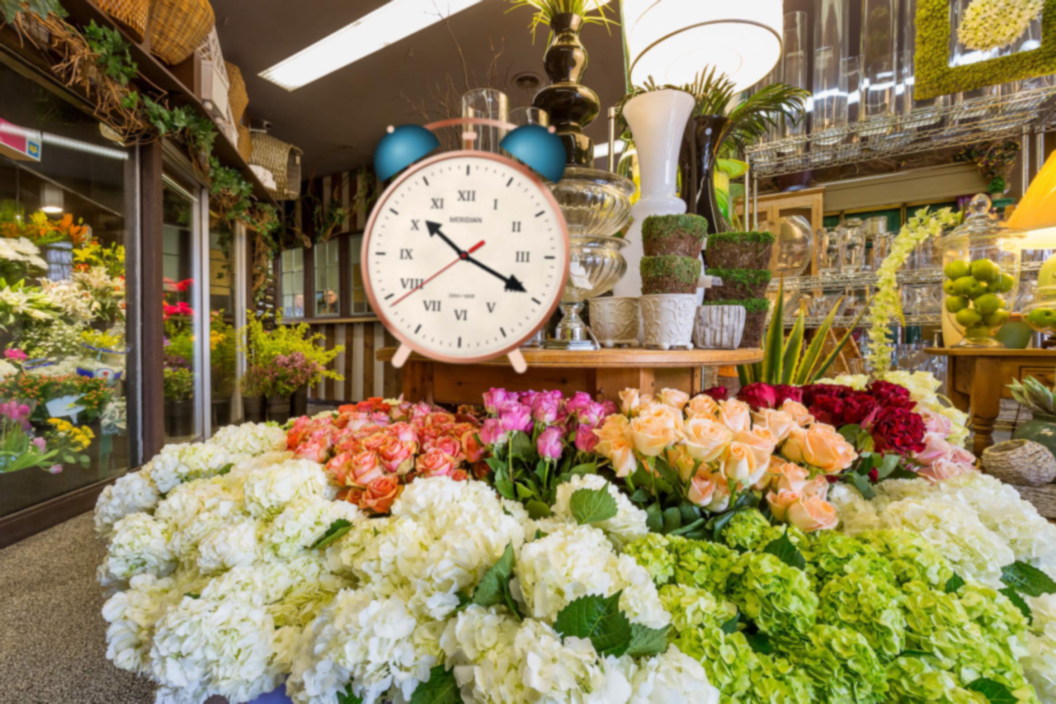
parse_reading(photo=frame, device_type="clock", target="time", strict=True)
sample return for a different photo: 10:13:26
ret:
10:19:39
